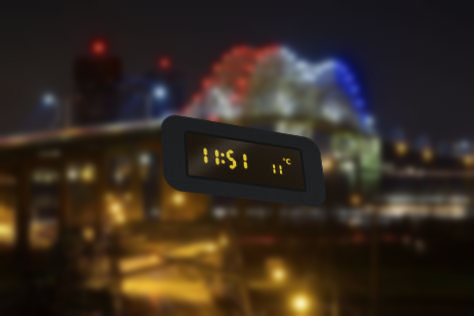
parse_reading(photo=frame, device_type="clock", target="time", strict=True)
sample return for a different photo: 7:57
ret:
11:51
